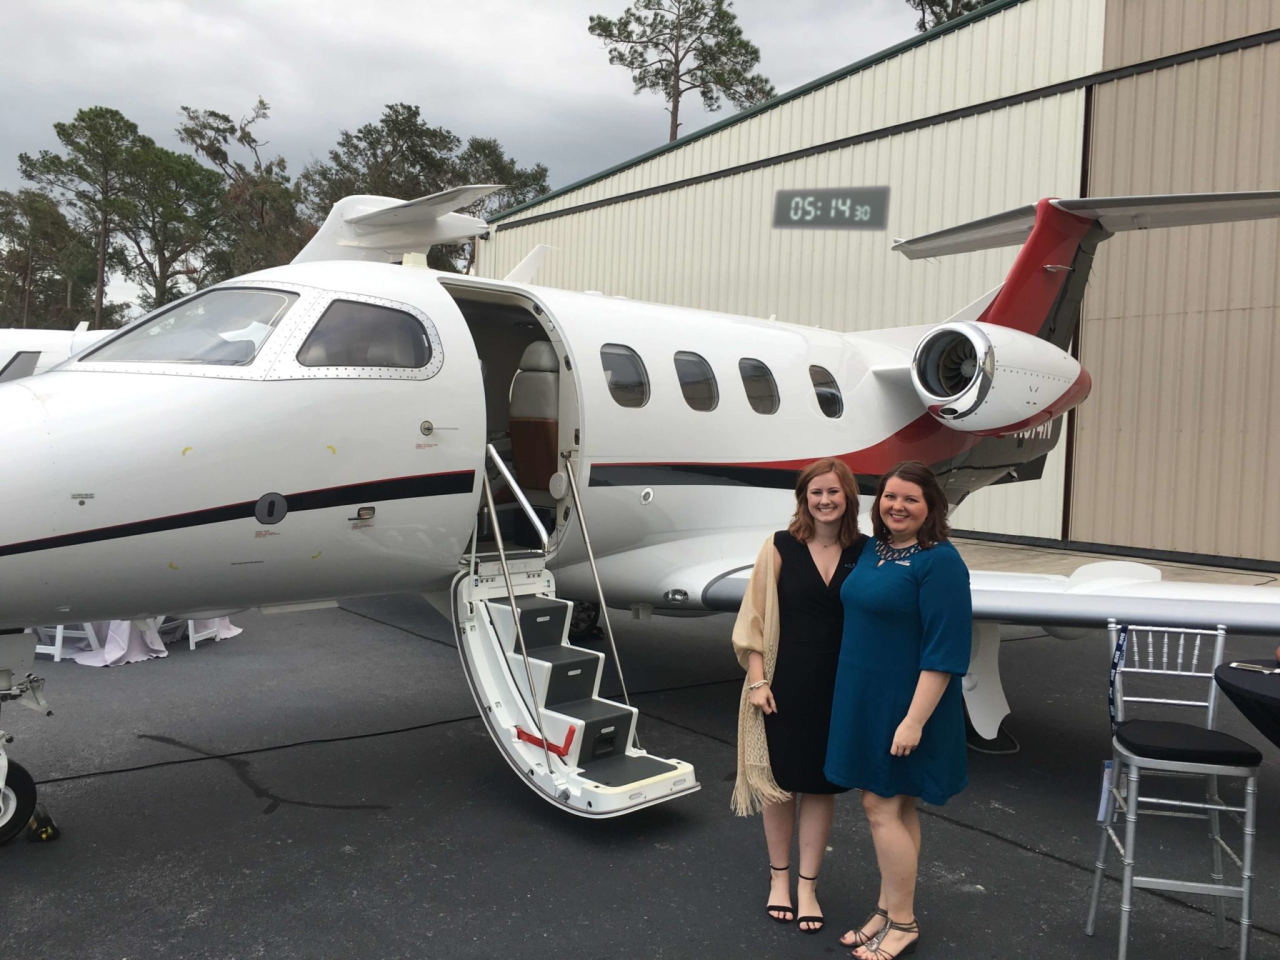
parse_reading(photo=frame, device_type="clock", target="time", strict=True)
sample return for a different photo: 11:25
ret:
5:14
